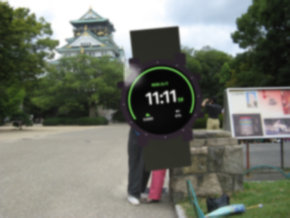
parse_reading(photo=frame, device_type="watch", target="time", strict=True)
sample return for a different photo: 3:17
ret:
11:11
